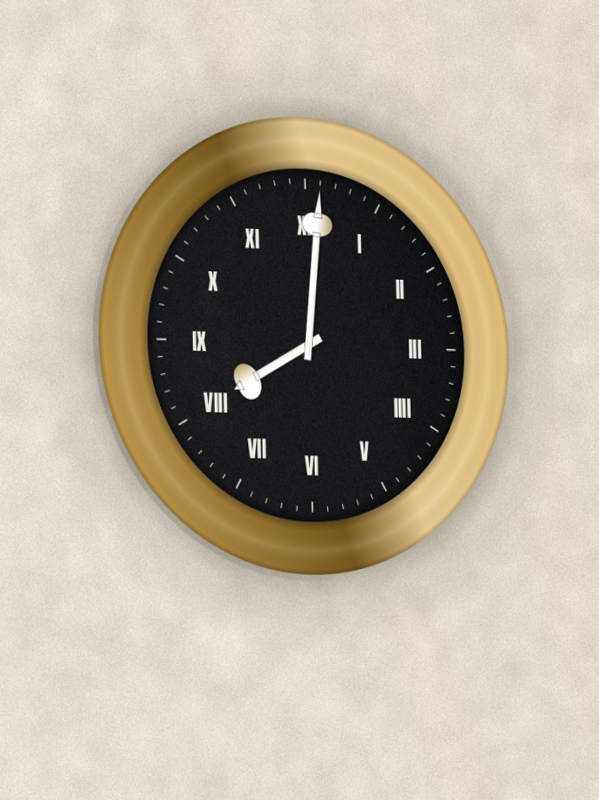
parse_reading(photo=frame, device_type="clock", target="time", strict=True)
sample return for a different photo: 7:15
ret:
8:01
